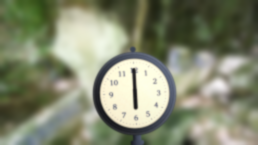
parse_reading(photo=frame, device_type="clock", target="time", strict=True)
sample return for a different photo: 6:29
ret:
6:00
